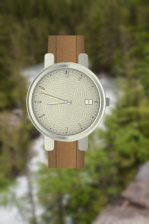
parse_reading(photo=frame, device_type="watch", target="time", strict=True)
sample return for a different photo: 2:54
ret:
8:48
